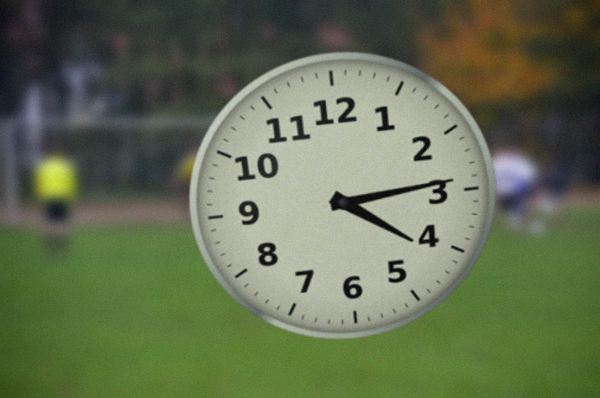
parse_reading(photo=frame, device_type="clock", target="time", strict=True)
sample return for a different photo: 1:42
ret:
4:14
